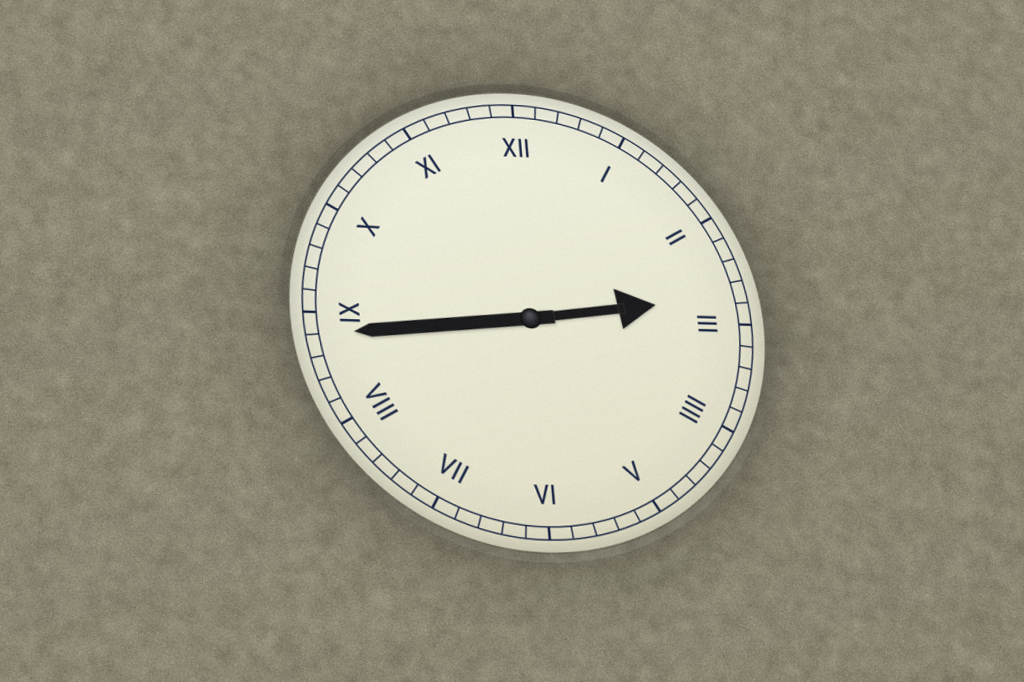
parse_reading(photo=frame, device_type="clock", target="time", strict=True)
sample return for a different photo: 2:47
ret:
2:44
